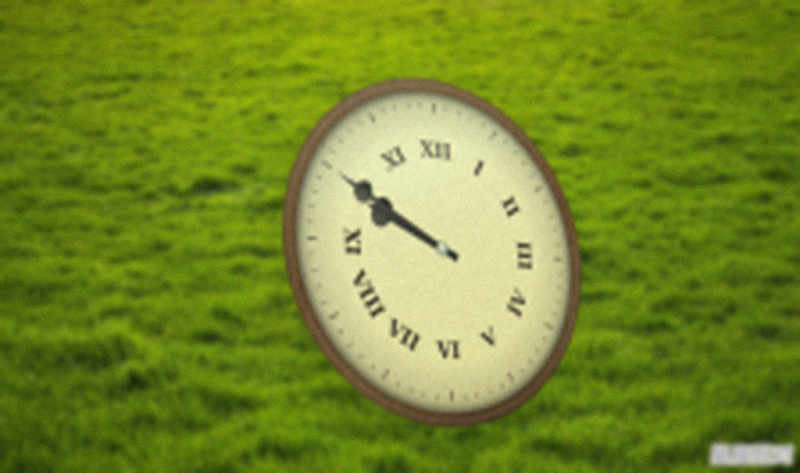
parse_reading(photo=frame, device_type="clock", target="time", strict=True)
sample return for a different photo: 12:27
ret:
9:50
